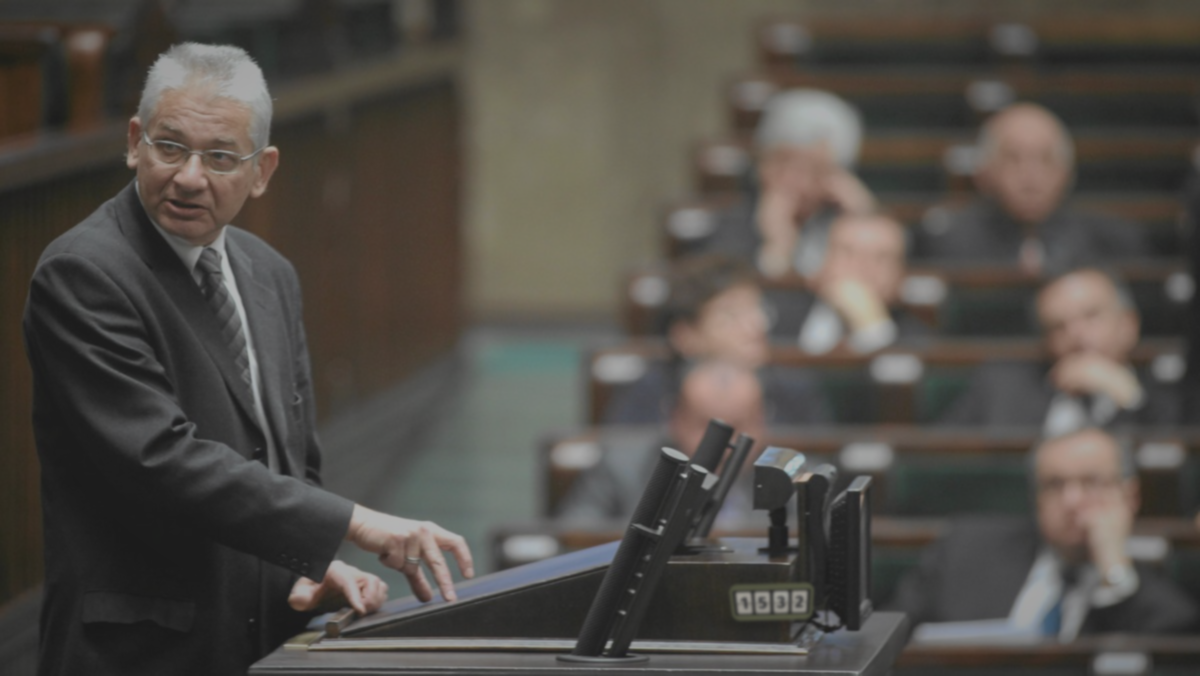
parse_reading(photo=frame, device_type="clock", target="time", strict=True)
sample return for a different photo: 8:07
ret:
15:32
